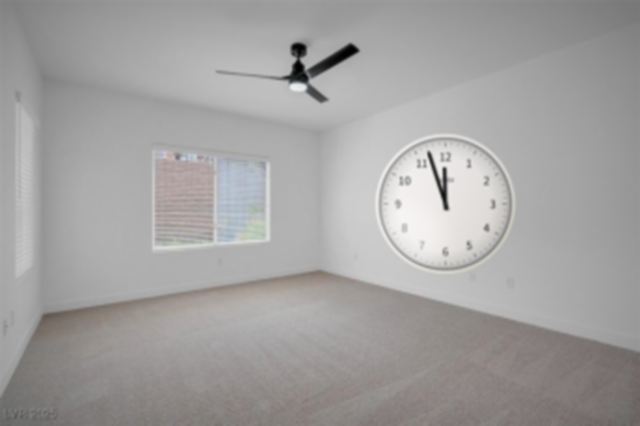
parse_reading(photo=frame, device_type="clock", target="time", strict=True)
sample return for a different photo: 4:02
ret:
11:57
